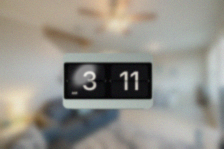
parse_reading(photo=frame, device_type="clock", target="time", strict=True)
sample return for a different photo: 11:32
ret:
3:11
